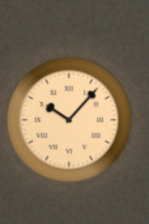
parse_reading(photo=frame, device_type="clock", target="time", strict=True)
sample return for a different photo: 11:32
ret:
10:07
